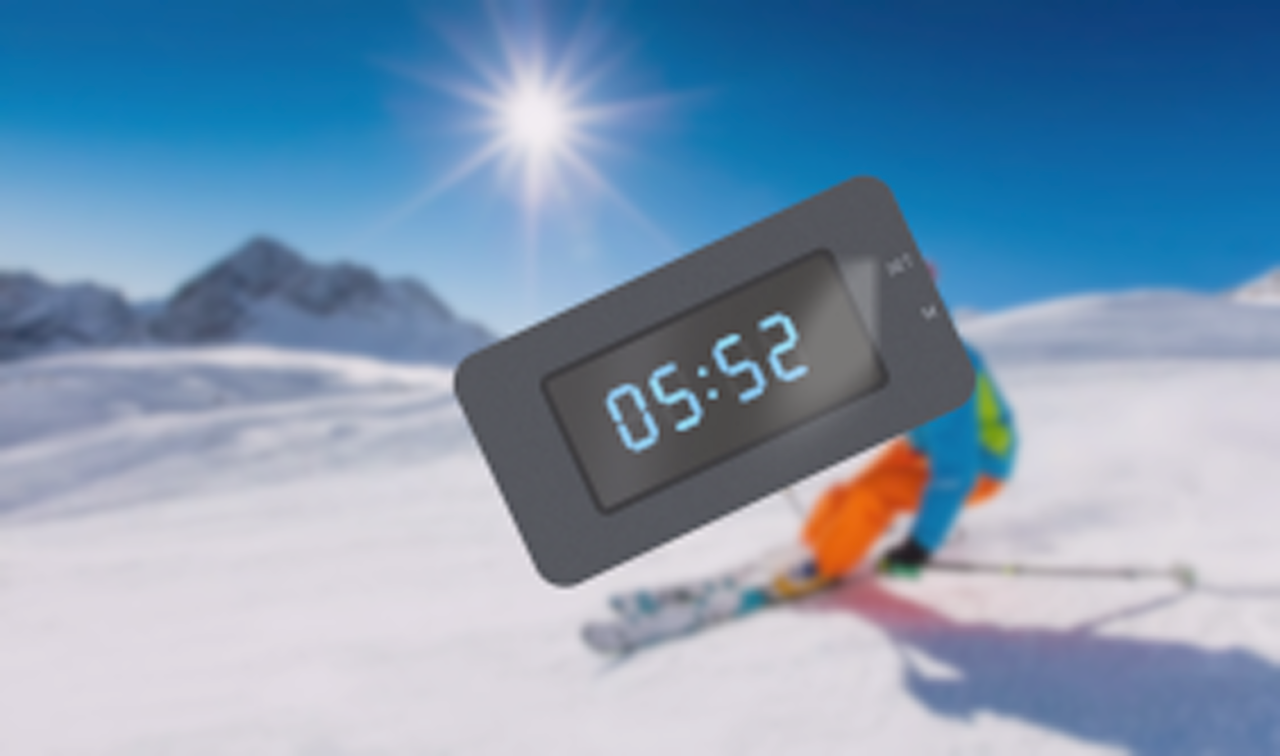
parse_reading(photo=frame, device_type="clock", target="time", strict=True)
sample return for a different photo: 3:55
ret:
5:52
